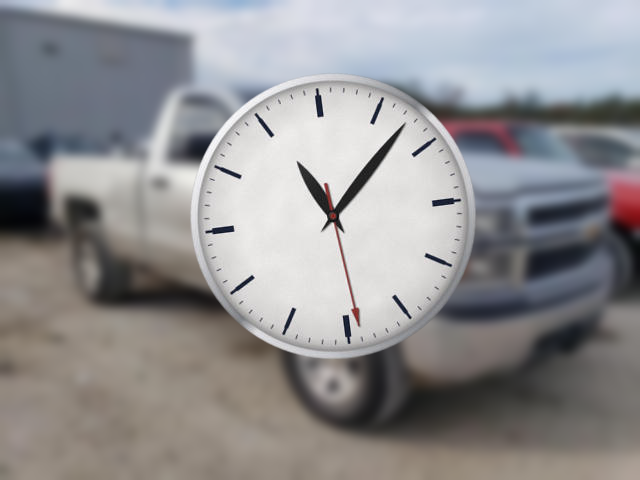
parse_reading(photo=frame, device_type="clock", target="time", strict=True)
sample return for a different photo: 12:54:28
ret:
11:07:29
